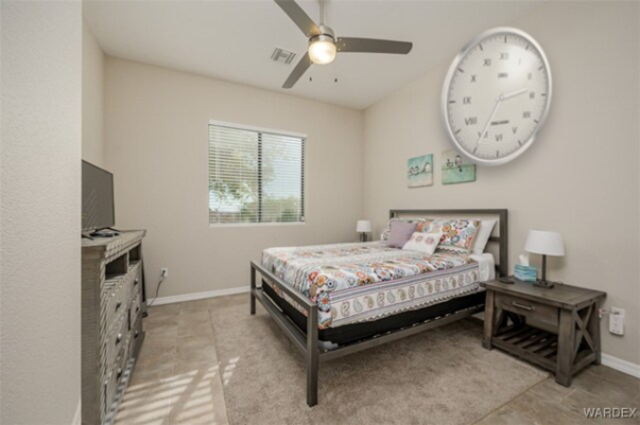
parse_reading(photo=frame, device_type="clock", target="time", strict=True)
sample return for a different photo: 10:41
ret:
2:35
